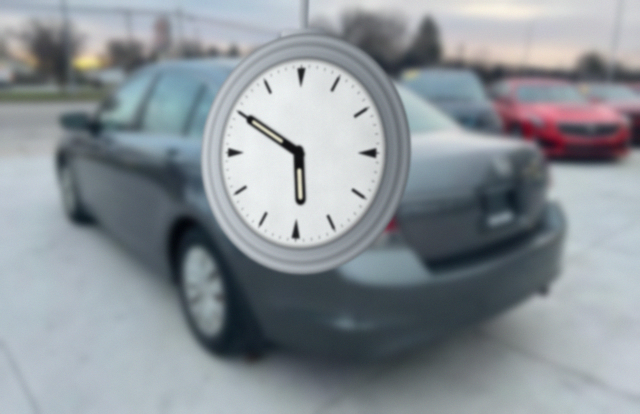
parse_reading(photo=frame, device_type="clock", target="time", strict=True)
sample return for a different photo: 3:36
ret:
5:50
